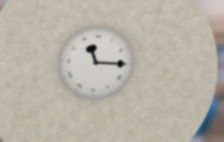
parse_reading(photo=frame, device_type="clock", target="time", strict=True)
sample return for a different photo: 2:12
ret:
11:15
